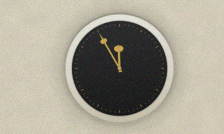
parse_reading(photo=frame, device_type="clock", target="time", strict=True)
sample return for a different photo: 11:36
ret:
11:55
